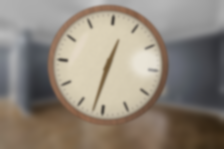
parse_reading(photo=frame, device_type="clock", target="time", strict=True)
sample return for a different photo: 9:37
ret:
12:32
